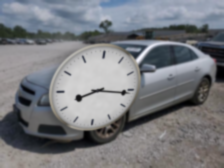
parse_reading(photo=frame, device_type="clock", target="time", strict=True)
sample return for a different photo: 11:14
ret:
8:16
